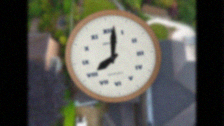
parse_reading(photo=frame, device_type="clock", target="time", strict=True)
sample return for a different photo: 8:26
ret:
8:02
